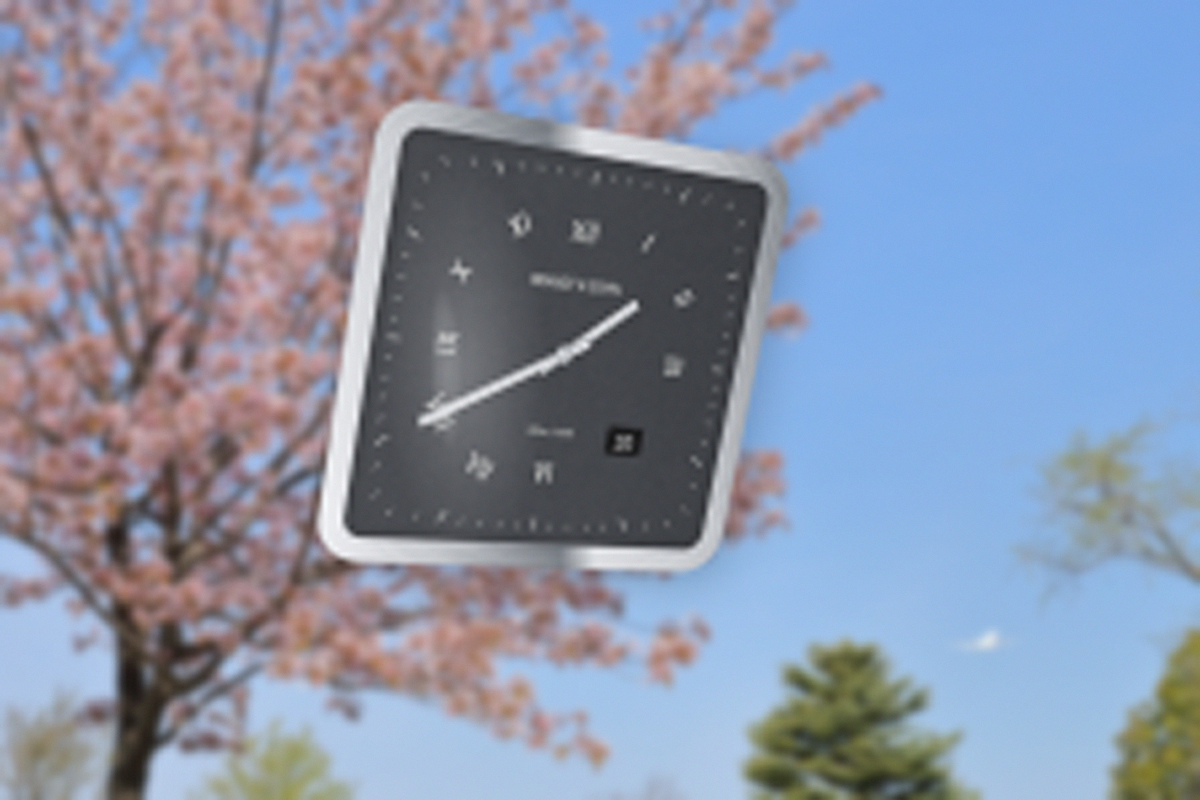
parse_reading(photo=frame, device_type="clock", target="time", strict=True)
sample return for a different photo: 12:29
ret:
1:40
